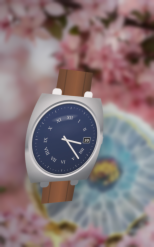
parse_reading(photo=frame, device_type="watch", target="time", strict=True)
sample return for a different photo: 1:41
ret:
3:23
